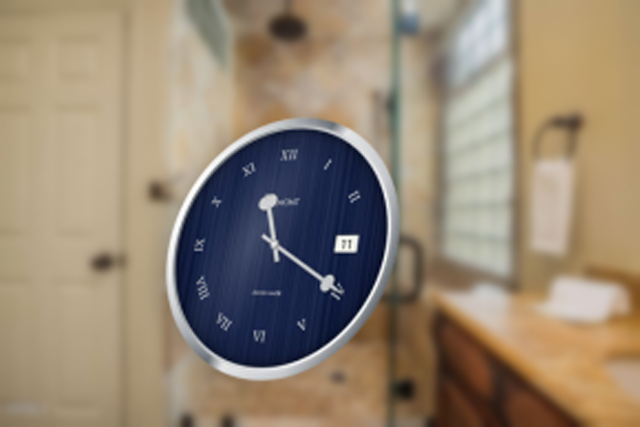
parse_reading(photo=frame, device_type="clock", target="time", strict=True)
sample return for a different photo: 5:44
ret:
11:20
